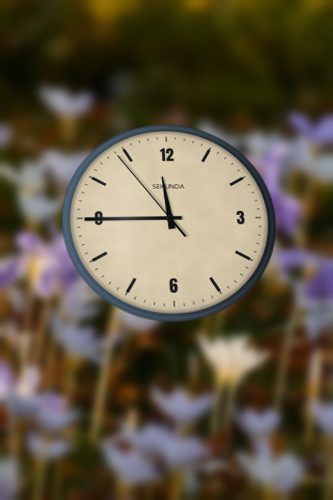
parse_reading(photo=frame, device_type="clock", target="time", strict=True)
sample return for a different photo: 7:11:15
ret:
11:44:54
